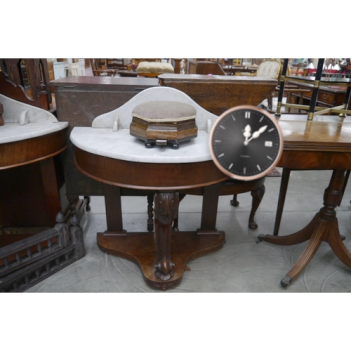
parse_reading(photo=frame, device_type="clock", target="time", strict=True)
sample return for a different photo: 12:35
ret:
12:08
